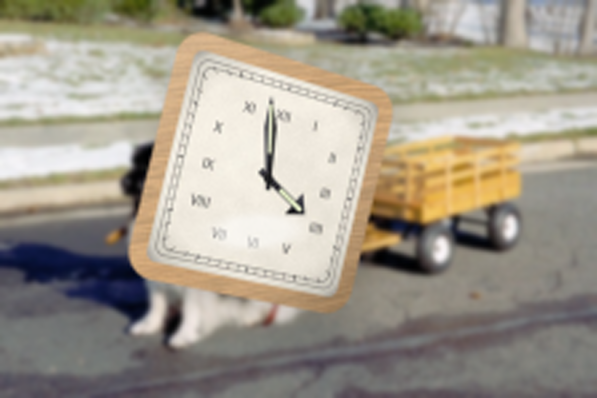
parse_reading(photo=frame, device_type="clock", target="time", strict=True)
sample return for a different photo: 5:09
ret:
3:58
